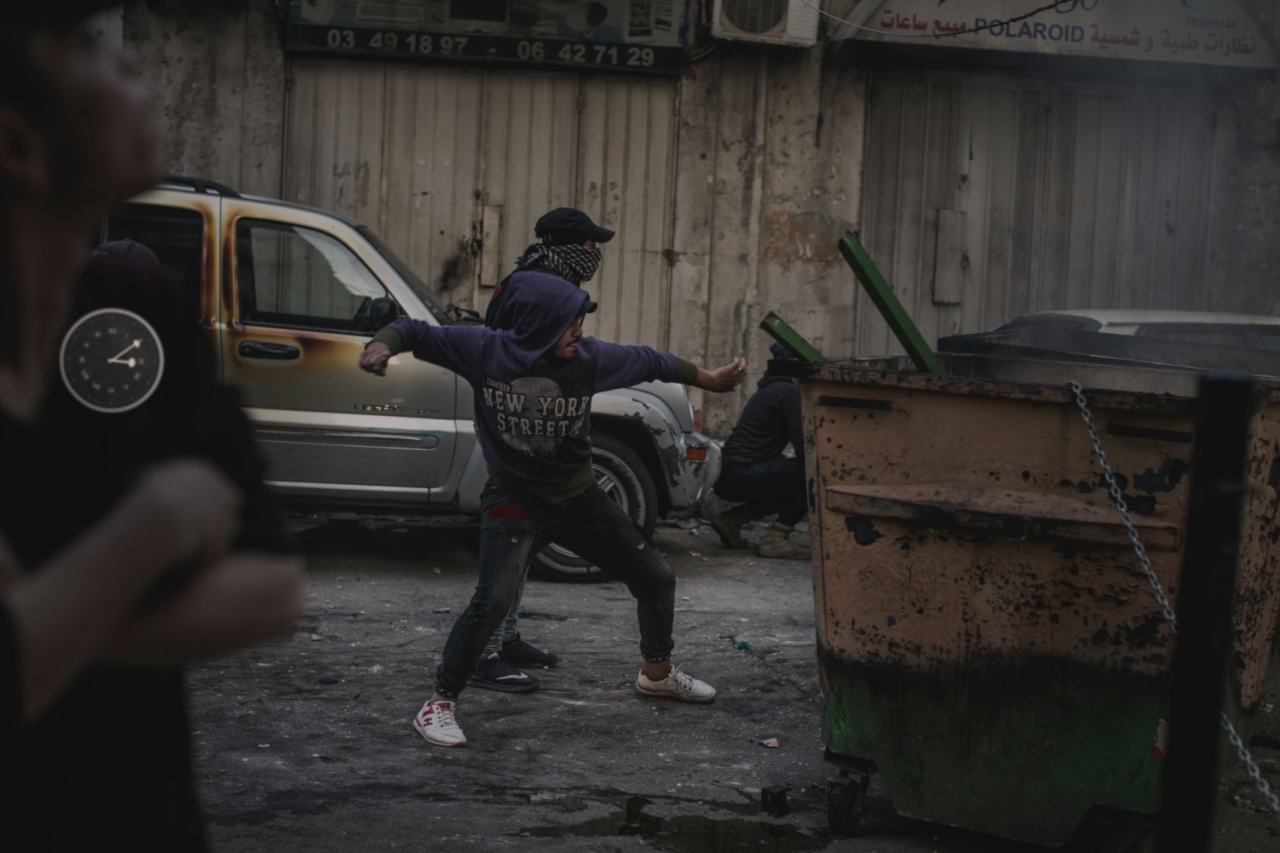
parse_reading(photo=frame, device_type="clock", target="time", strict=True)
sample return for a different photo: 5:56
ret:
3:09
